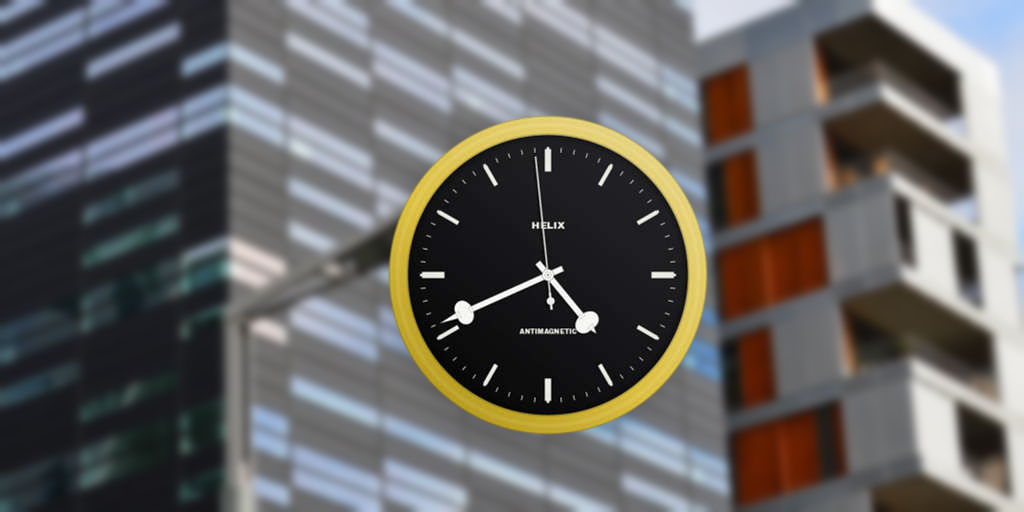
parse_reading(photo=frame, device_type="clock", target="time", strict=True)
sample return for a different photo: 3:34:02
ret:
4:40:59
